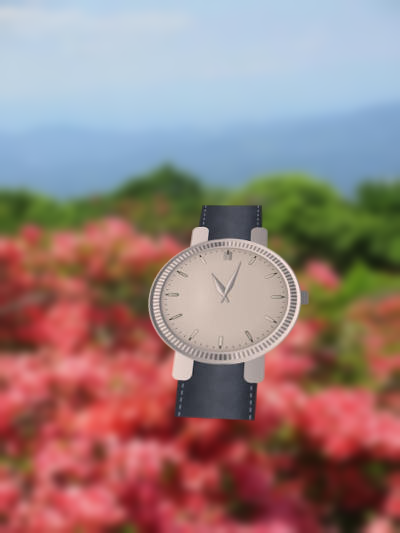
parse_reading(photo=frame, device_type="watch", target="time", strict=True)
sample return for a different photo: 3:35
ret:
11:03
